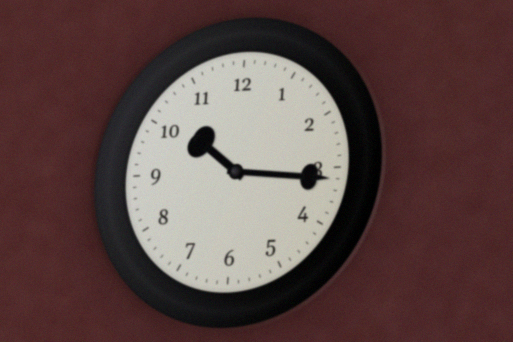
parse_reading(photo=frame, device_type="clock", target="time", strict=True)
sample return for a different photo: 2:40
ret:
10:16
